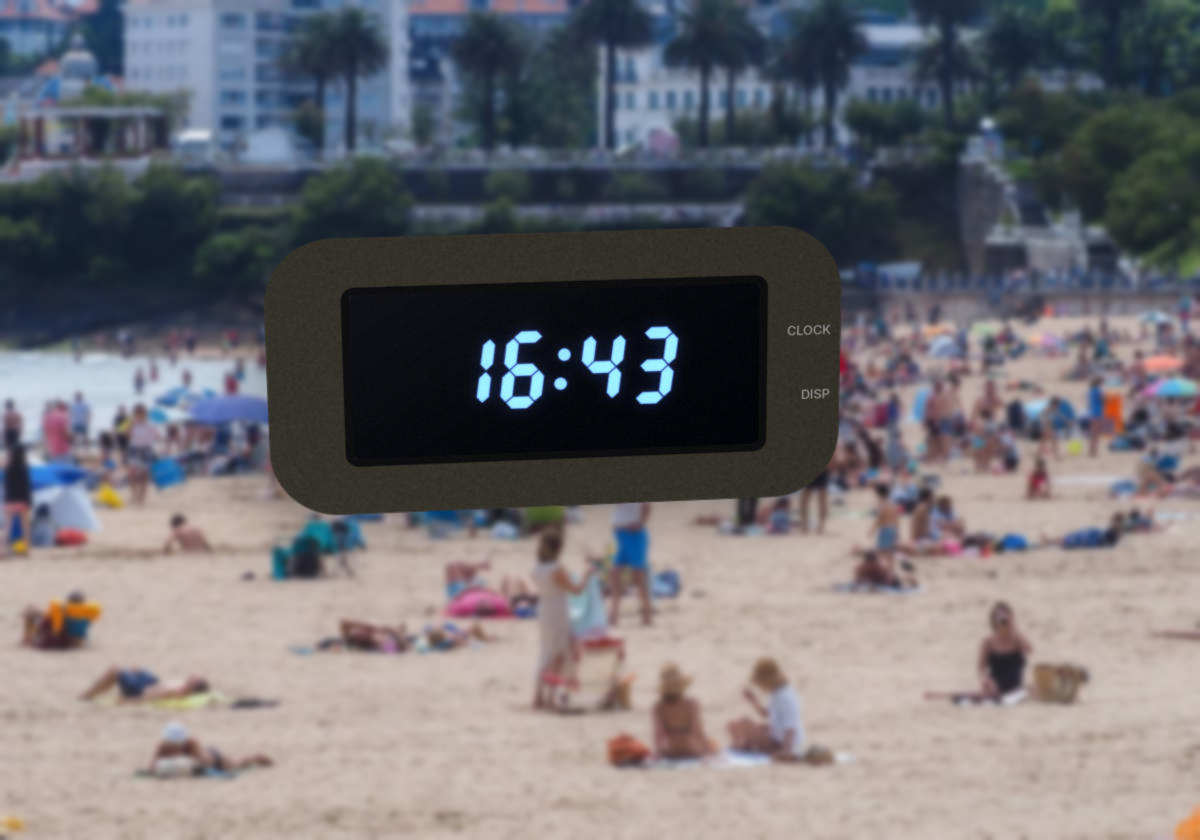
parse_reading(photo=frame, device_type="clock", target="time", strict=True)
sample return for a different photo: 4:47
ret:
16:43
